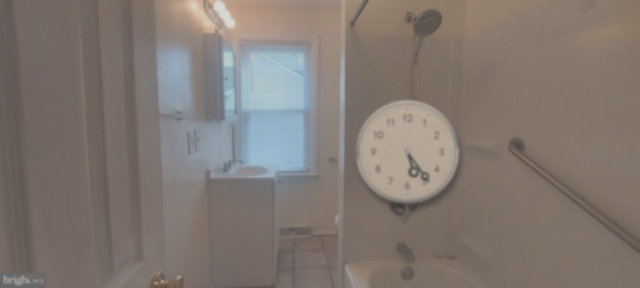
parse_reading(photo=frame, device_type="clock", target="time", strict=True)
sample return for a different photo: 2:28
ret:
5:24
